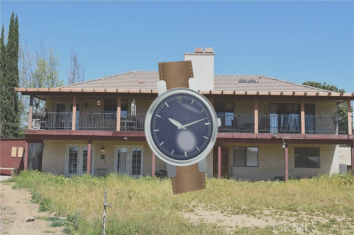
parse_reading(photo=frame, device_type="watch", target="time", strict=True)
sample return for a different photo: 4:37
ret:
10:13
